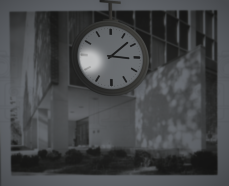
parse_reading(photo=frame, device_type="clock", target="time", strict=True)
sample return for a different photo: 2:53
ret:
3:08
